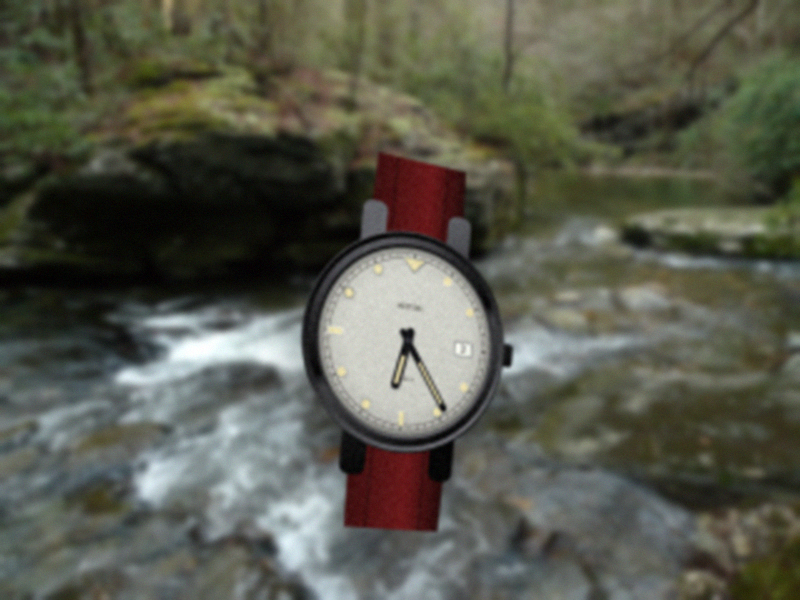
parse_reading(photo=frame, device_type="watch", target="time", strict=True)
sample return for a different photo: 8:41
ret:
6:24
